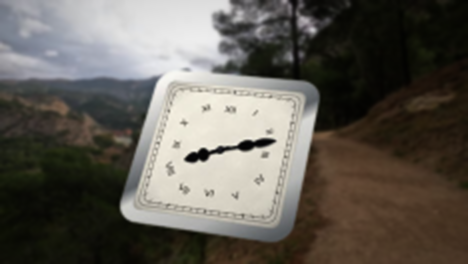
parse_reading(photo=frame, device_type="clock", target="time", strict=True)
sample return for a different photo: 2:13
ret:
8:12
